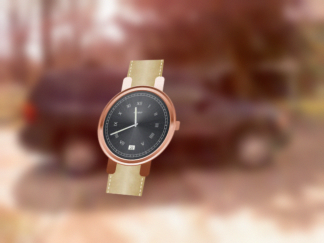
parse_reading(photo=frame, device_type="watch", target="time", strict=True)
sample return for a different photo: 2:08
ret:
11:41
